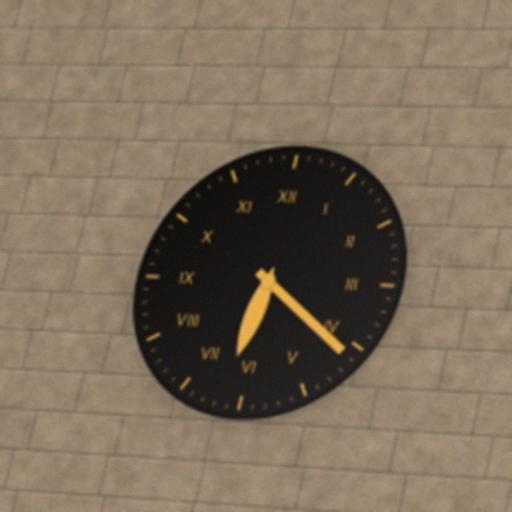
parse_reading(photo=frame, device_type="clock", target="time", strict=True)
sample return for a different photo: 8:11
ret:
6:21
